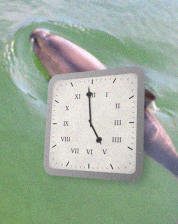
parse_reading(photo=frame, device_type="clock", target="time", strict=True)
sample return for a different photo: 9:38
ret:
4:59
